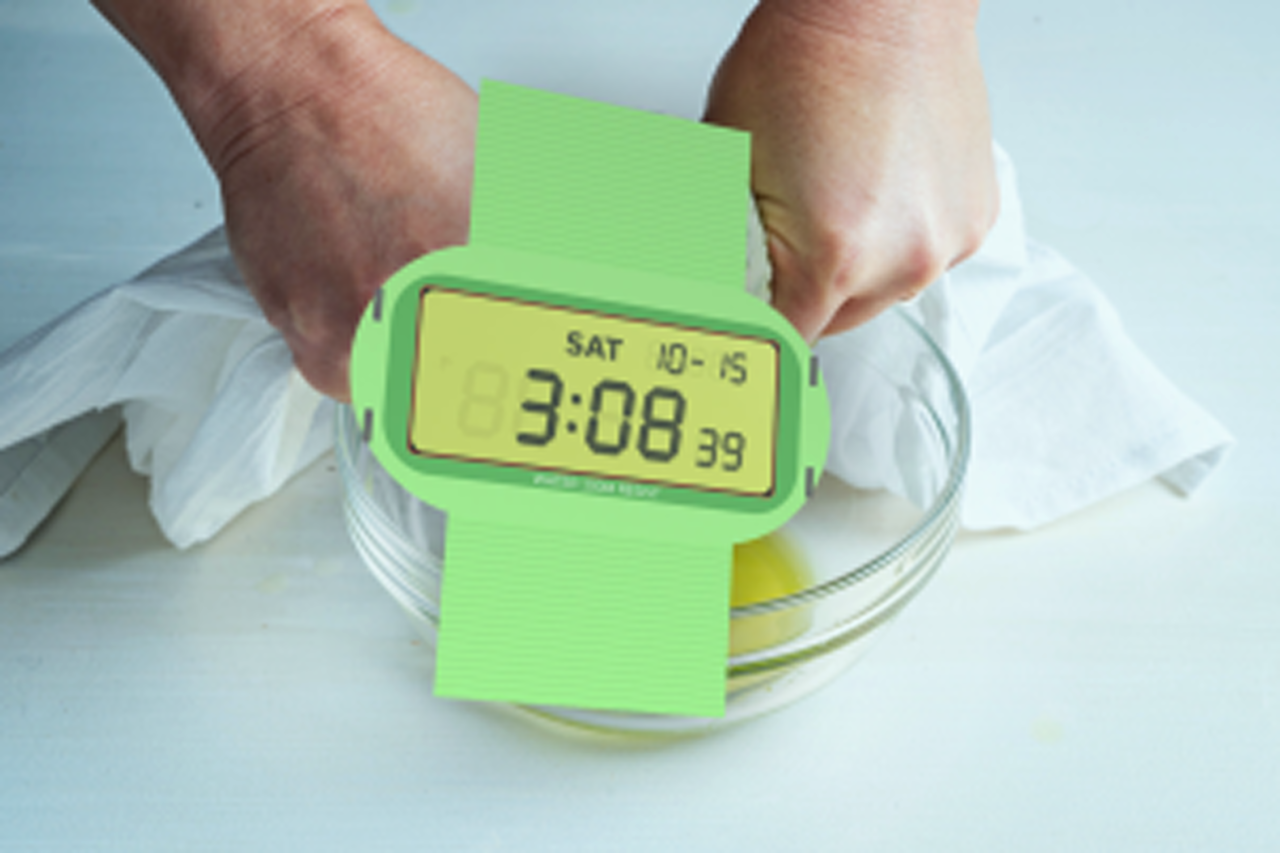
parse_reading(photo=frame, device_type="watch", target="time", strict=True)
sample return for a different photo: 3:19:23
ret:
3:08:39
